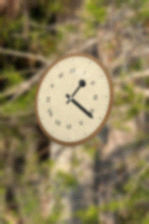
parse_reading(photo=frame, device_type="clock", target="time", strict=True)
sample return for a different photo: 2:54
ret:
1:21
